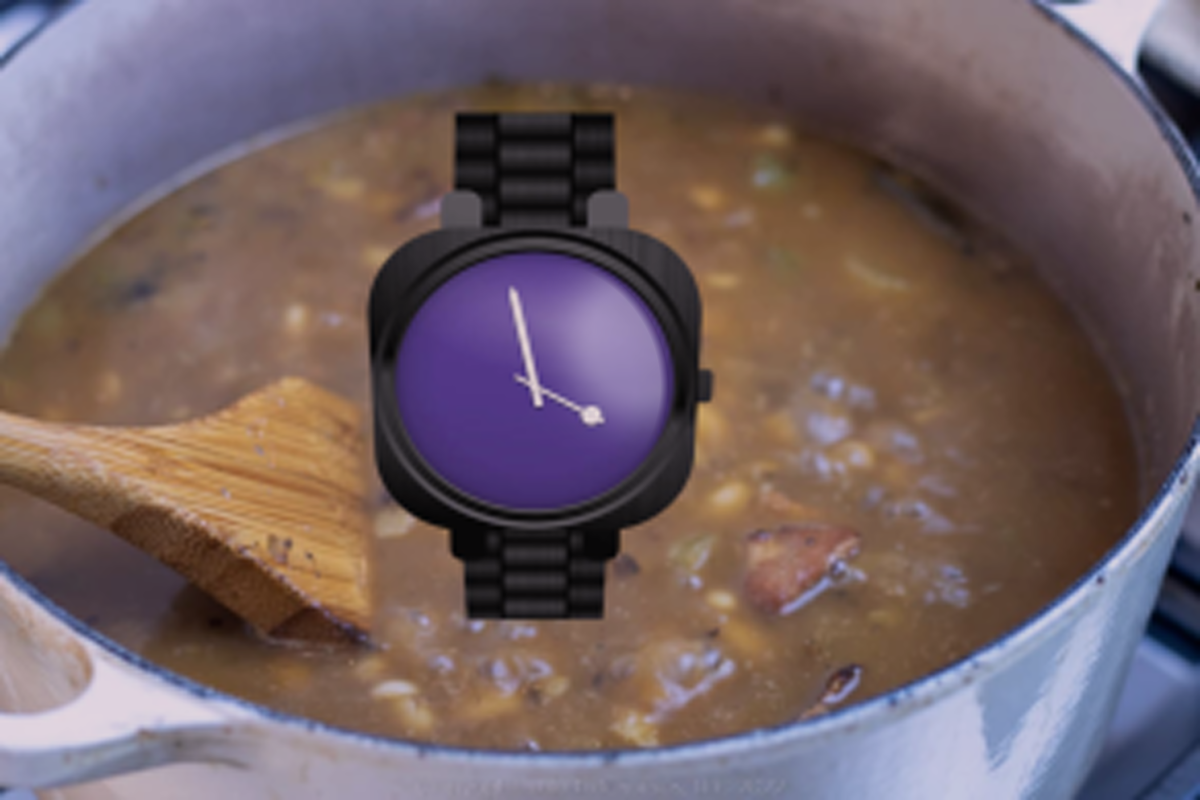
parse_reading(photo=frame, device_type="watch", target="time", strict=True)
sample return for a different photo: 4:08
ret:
3:58
